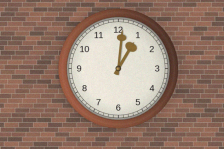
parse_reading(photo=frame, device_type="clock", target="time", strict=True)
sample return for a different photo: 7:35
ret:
1:01
